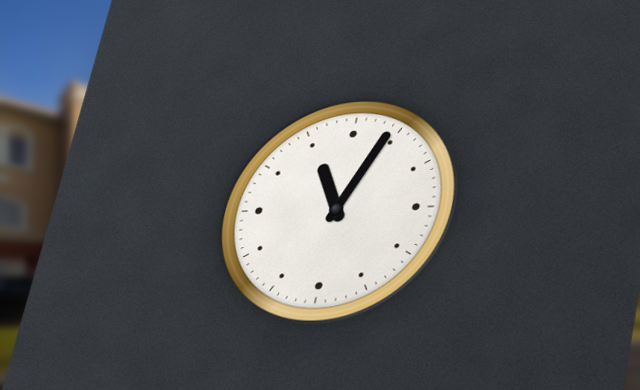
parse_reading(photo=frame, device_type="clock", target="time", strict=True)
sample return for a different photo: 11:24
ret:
11:04
